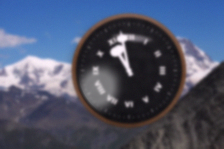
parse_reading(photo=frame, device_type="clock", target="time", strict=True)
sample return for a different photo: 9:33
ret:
10:58
